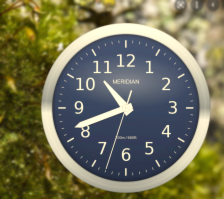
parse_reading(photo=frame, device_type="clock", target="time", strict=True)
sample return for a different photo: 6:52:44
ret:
10:41:33
